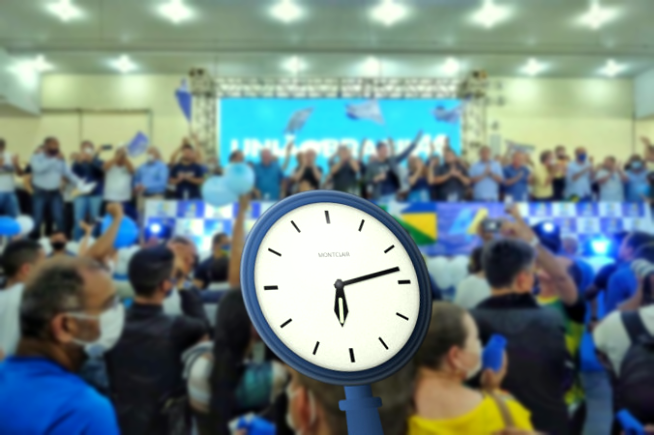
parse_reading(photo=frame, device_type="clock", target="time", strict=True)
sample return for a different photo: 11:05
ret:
6:13
